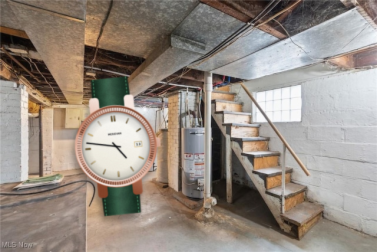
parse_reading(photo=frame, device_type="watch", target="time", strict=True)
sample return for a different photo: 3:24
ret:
4:47
